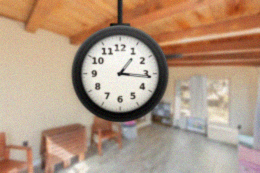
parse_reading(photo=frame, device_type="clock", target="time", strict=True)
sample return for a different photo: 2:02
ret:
1:16
